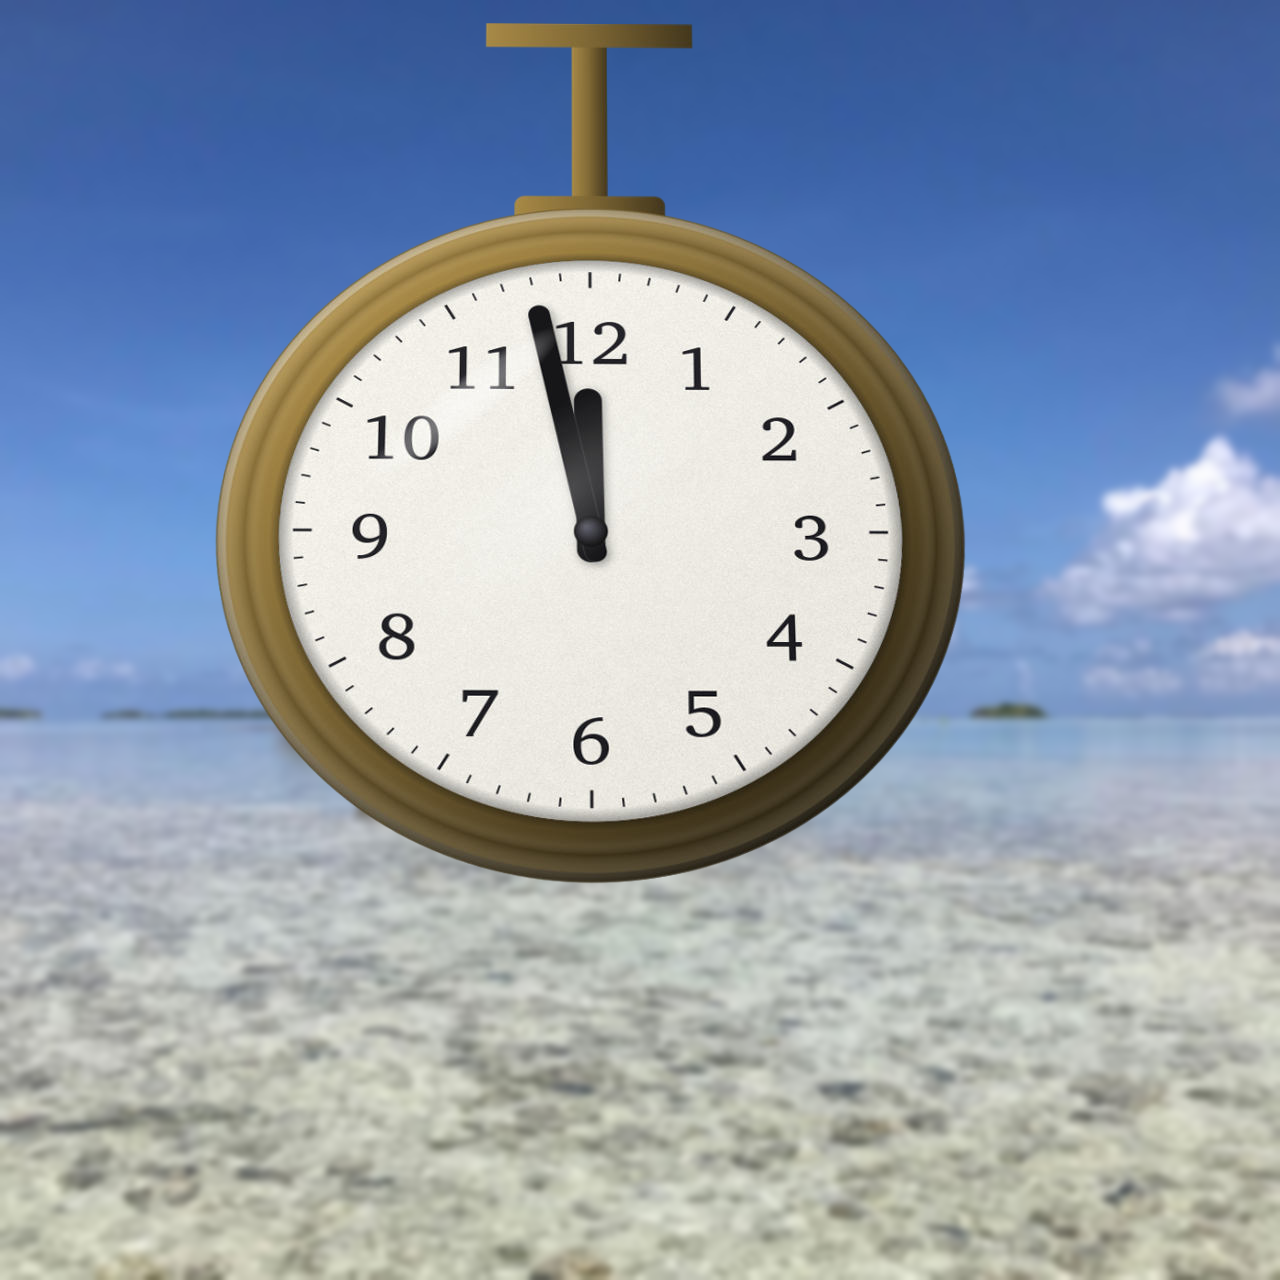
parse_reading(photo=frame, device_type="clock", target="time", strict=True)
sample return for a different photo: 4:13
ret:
11:58
